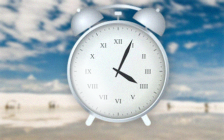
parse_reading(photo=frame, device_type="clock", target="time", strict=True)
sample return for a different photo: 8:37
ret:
4:04
